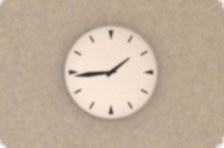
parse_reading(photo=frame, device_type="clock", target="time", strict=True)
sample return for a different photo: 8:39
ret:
1:44
